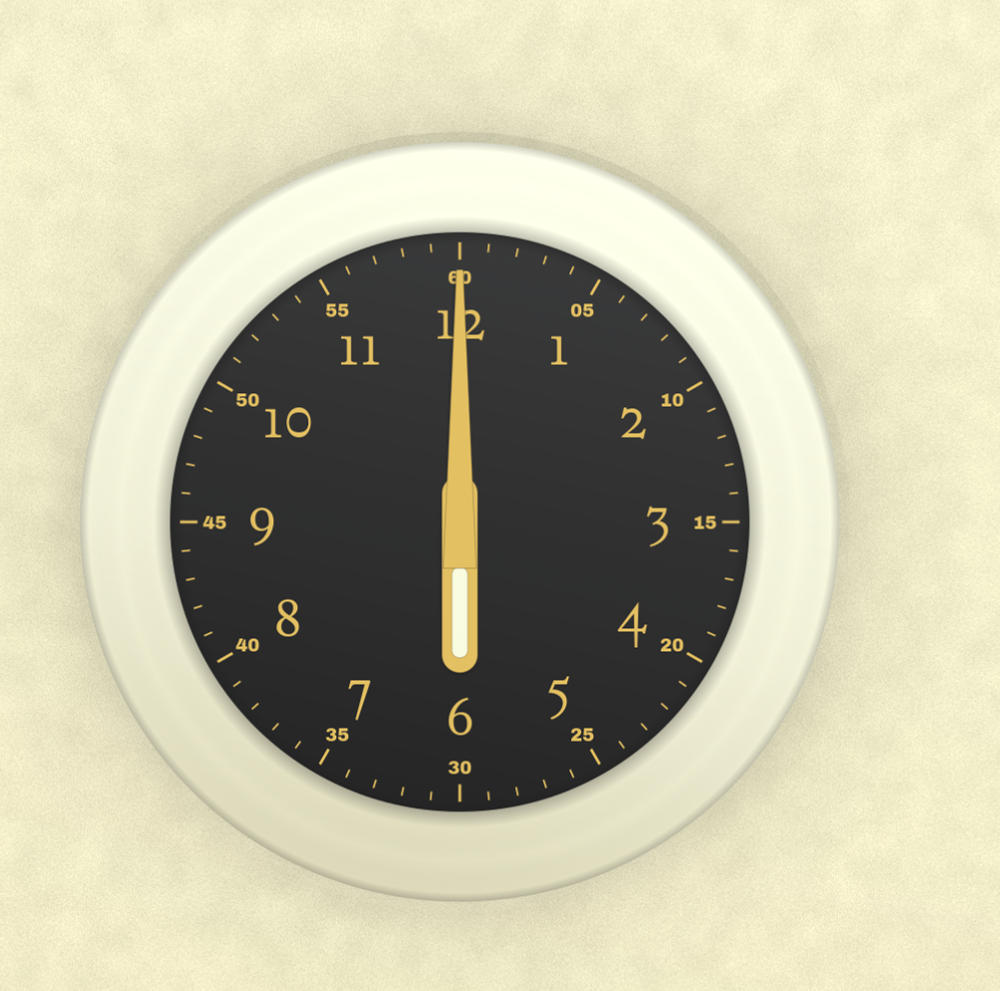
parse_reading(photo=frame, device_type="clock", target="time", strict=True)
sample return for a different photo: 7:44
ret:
6:00
